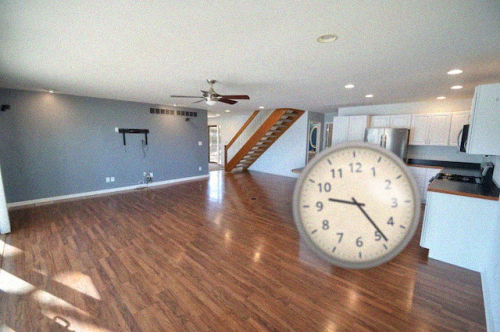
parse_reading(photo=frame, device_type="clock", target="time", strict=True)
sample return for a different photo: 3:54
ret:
9:24
